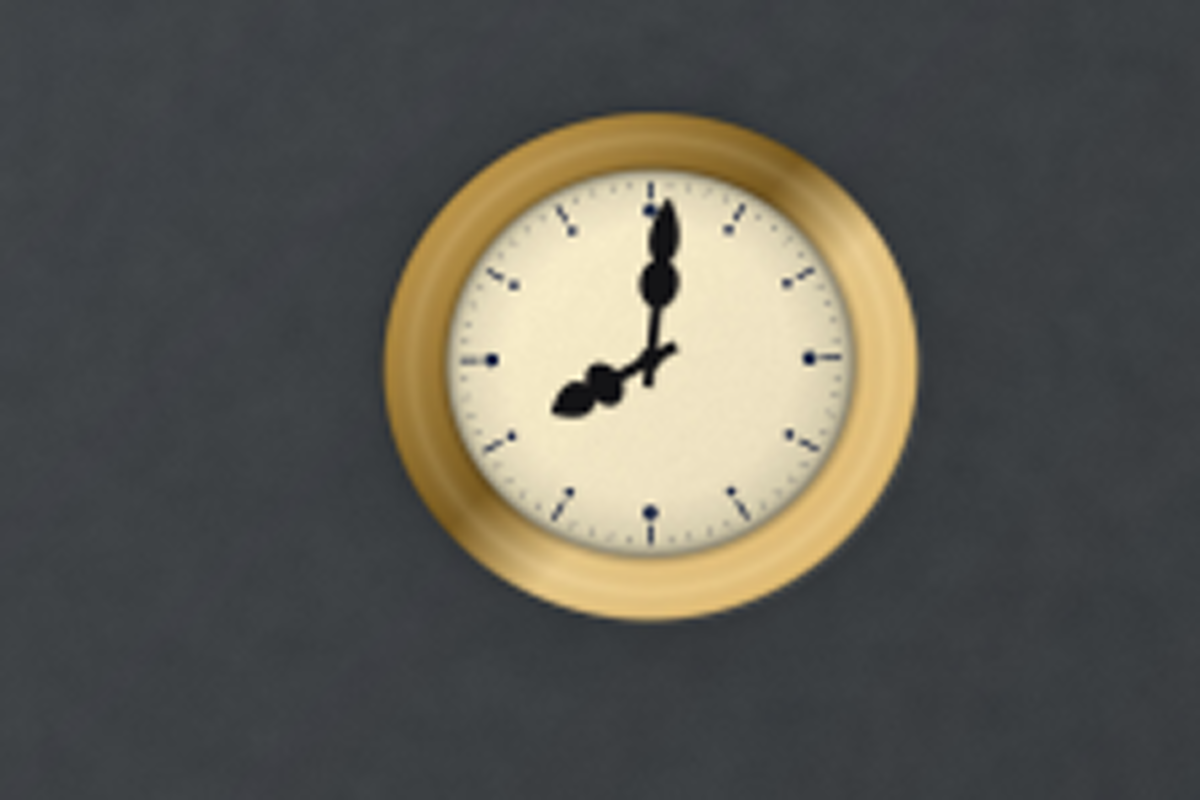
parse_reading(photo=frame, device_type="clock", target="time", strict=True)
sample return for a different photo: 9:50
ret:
8:01
